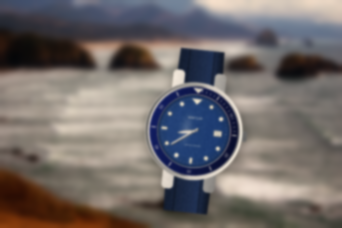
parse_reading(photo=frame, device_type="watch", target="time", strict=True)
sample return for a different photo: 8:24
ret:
8:39
